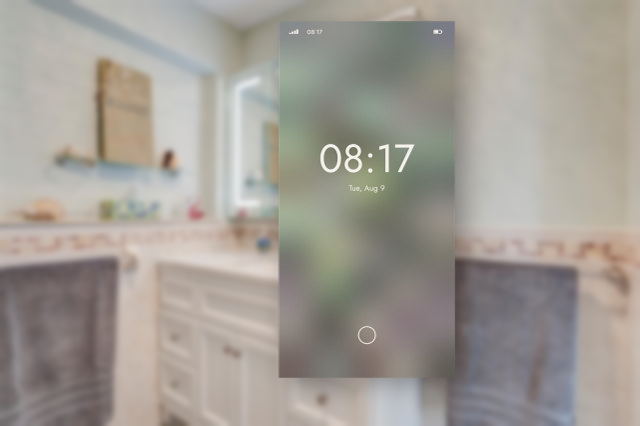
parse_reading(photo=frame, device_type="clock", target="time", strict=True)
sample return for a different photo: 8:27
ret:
8:17
